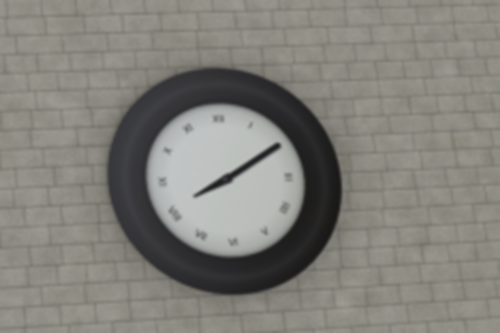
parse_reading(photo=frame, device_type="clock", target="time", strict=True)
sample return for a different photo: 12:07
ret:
8:10
